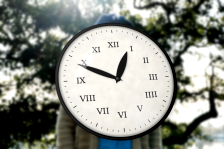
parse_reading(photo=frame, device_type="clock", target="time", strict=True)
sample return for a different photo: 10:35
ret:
12:49
